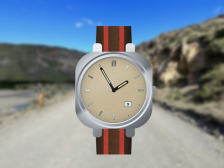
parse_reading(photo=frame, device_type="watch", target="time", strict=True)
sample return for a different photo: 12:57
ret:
1:55
